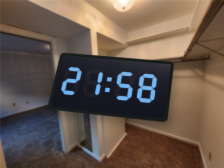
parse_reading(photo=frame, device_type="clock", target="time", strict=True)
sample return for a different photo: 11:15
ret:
21:58
